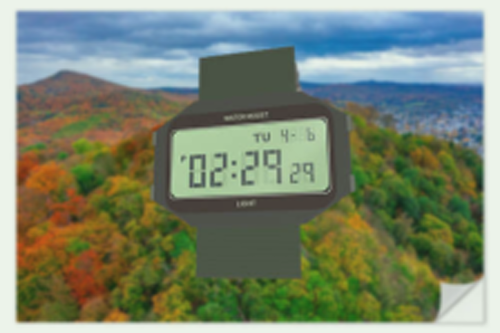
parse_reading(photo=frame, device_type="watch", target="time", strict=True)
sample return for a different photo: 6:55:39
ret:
2:29:29
